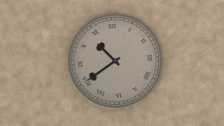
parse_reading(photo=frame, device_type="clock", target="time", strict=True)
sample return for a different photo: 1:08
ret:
10:40
